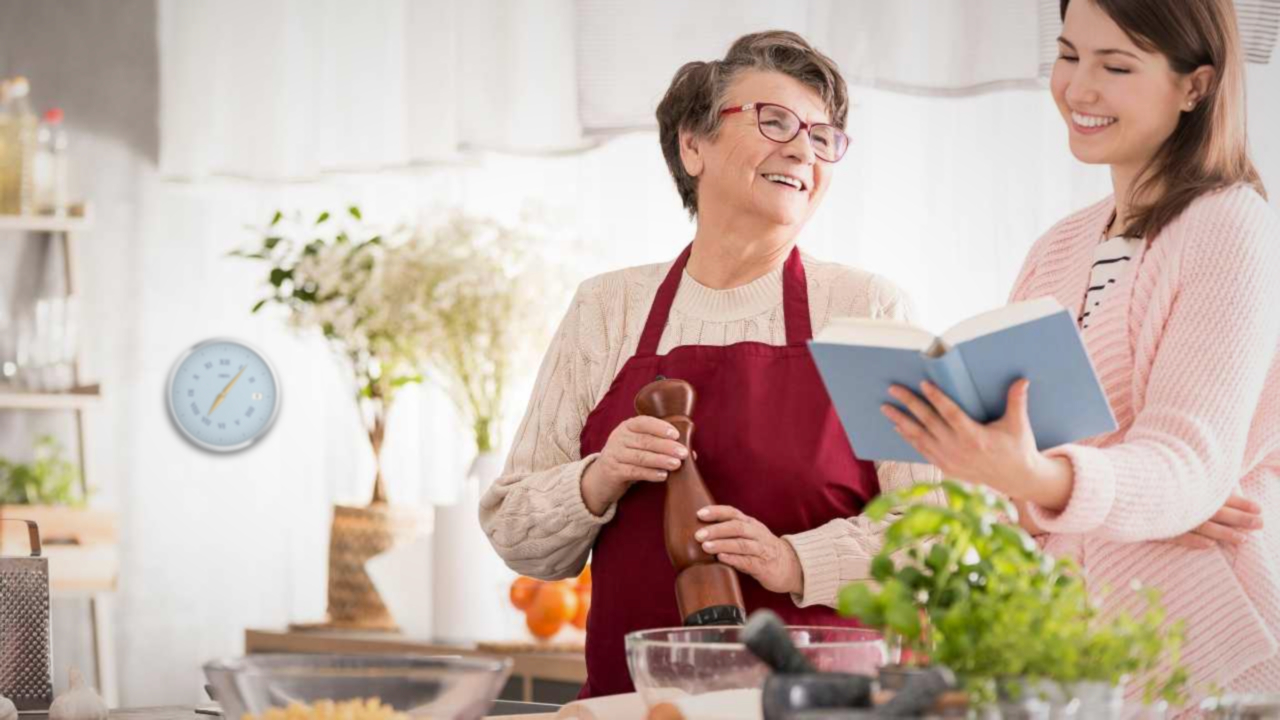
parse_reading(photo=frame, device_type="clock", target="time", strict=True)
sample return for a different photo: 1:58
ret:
7:06
